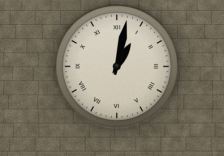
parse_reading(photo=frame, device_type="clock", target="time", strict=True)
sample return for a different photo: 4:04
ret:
1:02
